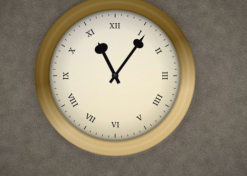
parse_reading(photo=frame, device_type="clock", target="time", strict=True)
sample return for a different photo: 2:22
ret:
11:06
